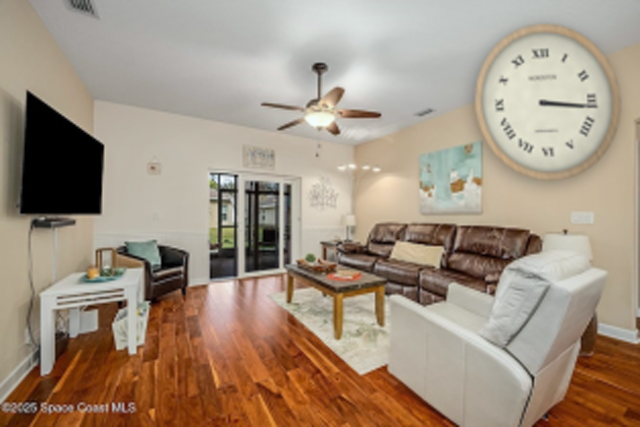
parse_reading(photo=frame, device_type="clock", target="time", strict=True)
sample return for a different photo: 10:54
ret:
3:16
